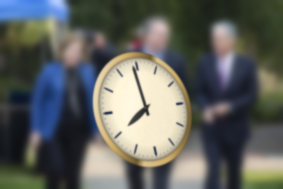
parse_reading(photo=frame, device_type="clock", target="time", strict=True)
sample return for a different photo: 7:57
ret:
7:59
